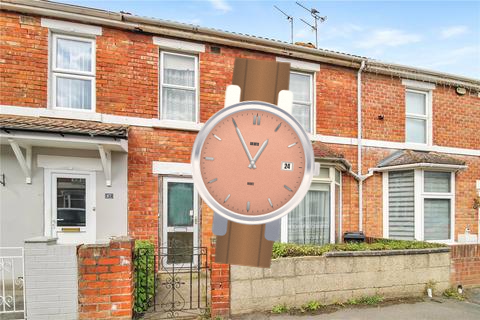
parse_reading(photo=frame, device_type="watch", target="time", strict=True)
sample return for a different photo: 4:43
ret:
12:55
